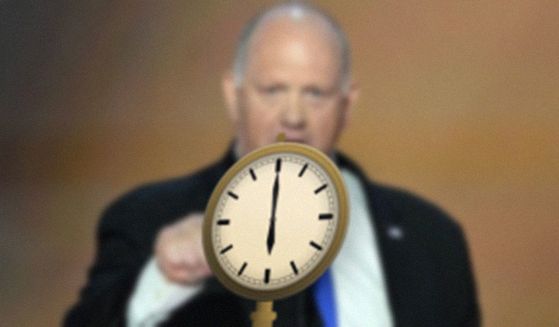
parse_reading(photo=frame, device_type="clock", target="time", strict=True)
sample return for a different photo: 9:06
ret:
6:00
